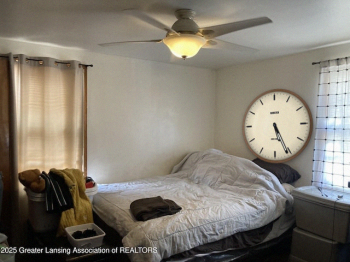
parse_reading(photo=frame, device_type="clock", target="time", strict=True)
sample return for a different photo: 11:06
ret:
5:26
